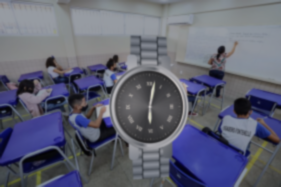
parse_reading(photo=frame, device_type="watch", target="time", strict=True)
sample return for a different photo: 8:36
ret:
6:02
